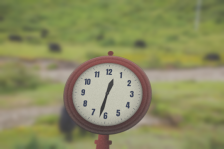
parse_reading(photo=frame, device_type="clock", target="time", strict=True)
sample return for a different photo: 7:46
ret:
12:32
